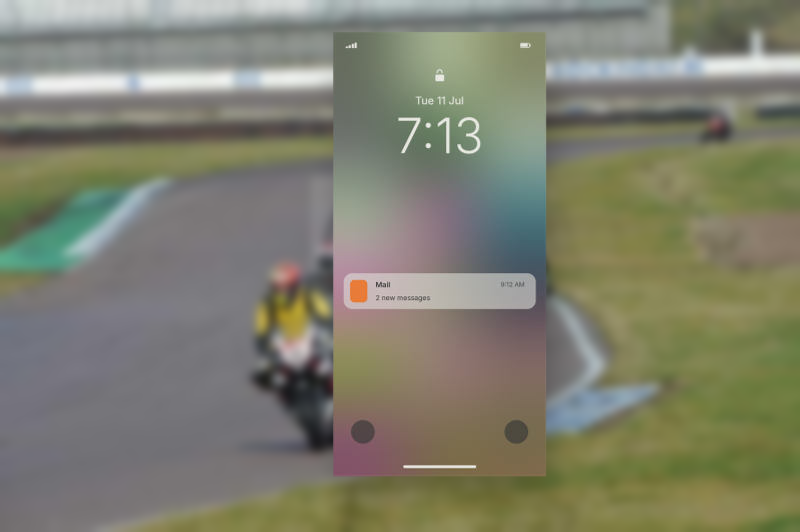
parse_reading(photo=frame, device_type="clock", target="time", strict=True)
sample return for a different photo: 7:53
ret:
7:13
